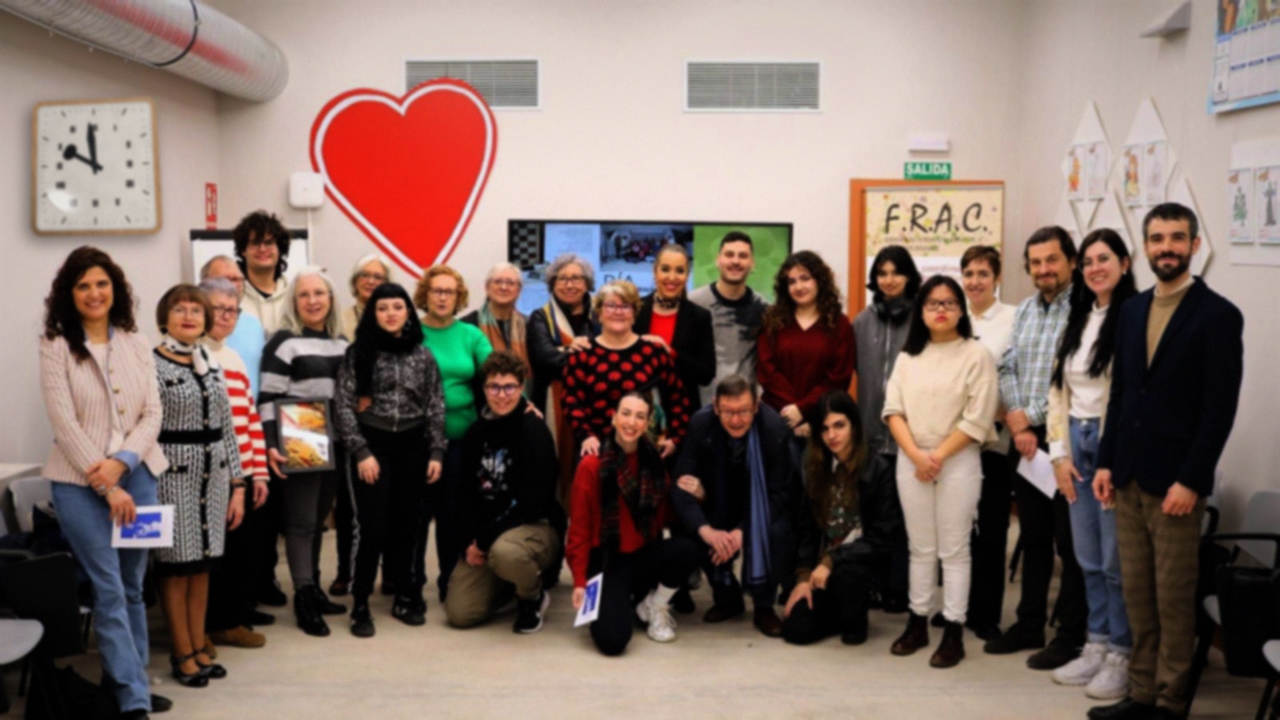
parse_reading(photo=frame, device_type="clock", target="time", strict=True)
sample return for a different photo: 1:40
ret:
9:59
